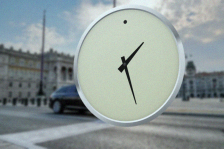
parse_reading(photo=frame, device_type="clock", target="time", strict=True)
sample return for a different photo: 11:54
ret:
1:27
